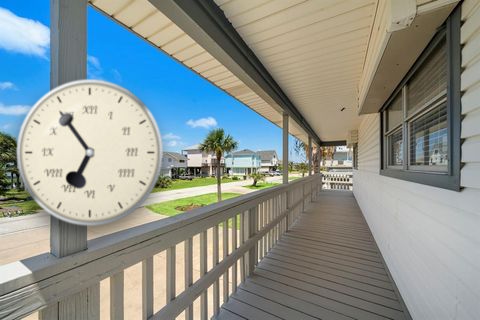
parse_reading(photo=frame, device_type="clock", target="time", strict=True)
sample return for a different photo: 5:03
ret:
6:54
